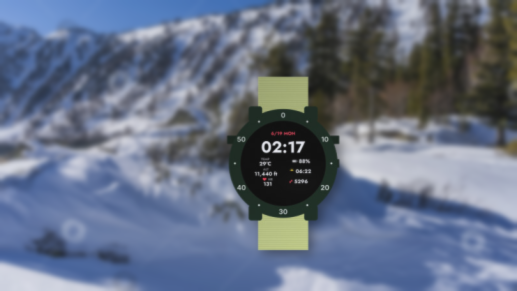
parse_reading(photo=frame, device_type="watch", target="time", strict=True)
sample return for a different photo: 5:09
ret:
2:17
